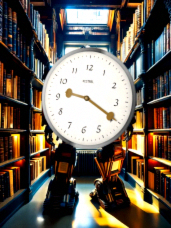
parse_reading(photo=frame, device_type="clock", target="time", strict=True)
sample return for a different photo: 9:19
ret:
9:20
